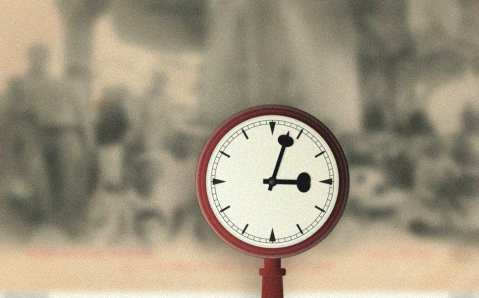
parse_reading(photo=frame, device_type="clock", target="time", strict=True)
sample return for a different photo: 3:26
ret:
3:03
